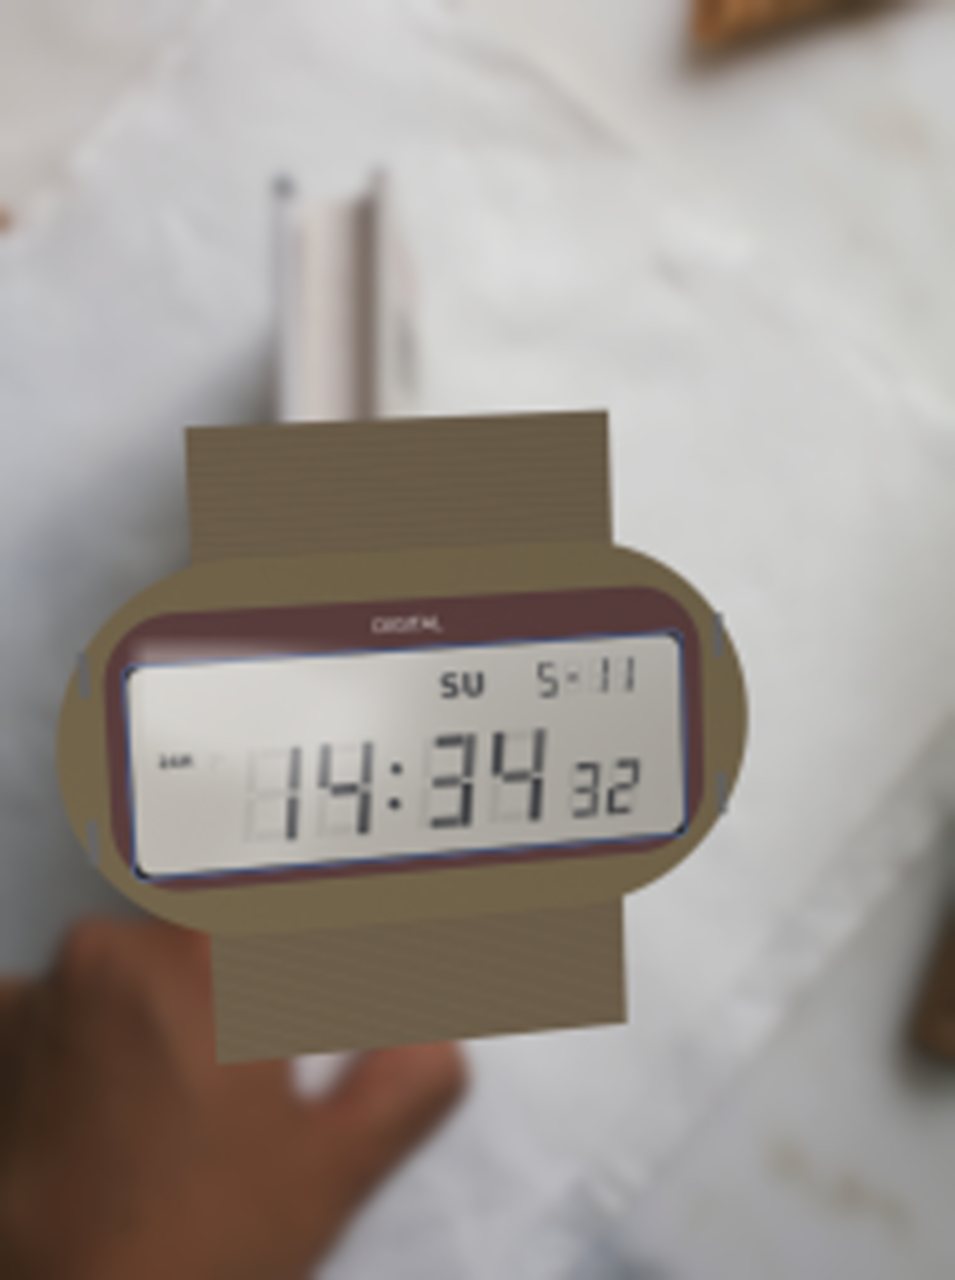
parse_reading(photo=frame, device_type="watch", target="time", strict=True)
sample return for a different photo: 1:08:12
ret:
14:34:32
